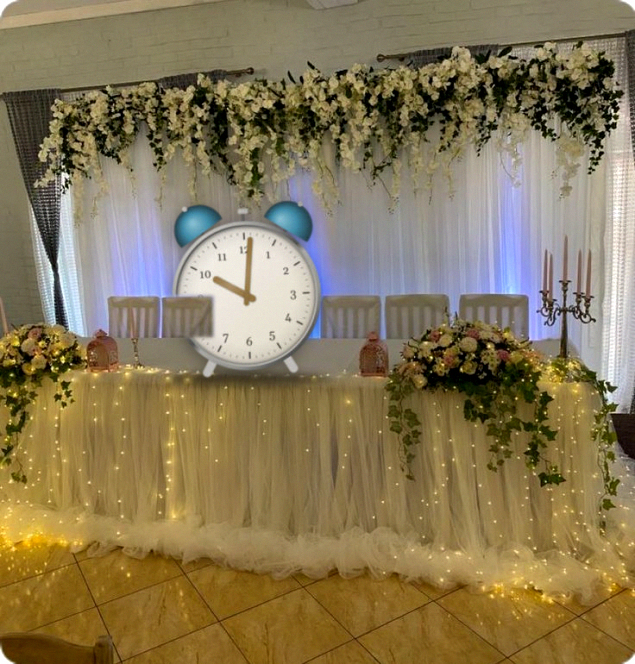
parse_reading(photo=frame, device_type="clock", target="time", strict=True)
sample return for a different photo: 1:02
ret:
10:01
